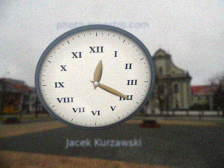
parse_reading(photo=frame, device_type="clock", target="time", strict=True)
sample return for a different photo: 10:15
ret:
12:20
